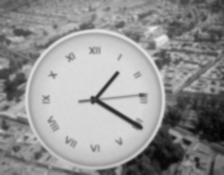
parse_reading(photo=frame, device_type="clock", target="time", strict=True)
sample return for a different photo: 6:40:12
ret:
1:20:14
